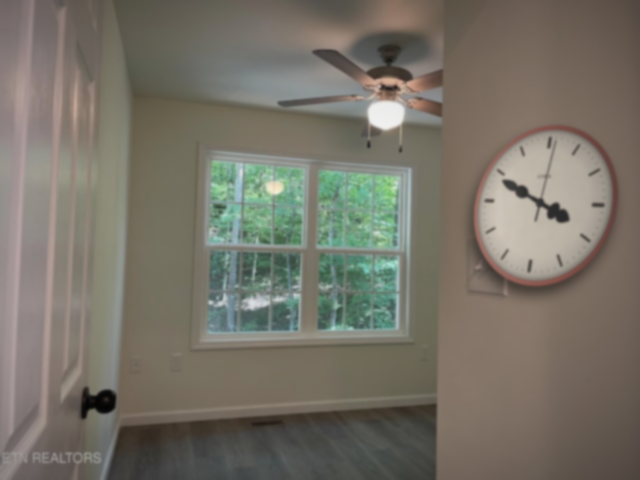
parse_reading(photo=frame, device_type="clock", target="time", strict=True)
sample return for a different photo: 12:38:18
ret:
3:49:01
